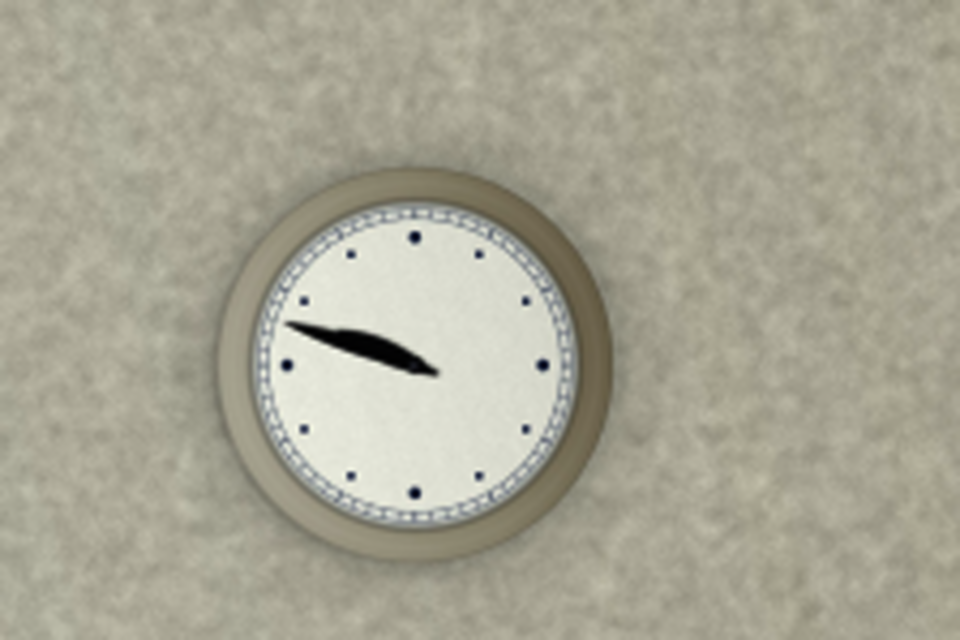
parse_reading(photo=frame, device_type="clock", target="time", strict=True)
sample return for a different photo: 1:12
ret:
9:48
